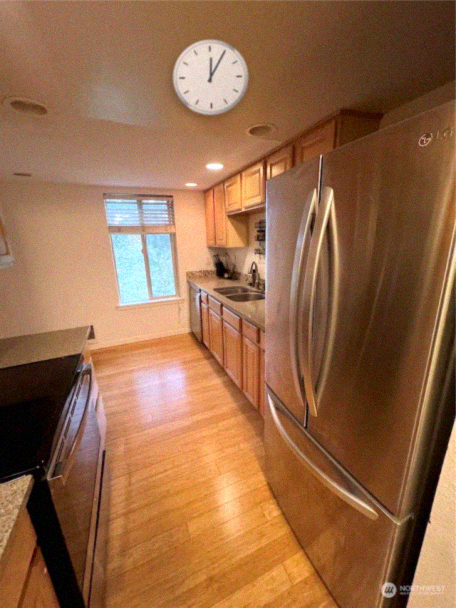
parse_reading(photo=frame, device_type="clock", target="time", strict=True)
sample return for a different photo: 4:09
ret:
12:05
